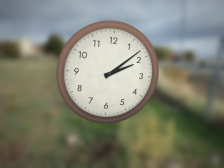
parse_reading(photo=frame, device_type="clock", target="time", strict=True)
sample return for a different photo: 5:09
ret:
2:08
